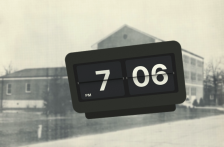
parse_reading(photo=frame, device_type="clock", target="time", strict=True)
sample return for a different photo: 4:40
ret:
7:06
